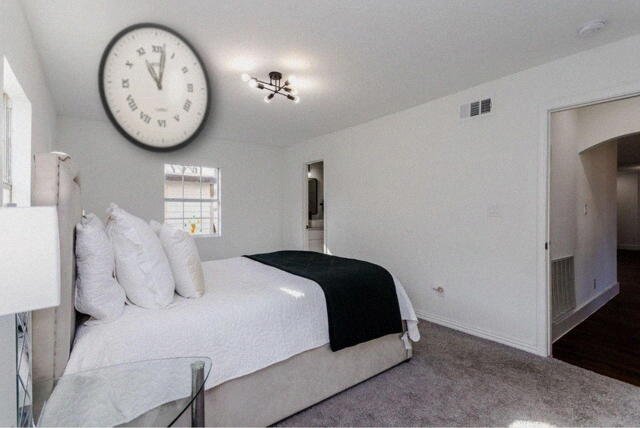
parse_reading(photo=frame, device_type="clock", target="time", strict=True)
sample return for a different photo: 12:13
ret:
11:02
